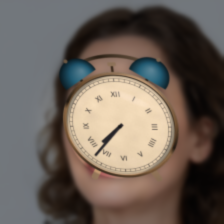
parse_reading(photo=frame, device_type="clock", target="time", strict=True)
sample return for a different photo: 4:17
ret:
7:37
